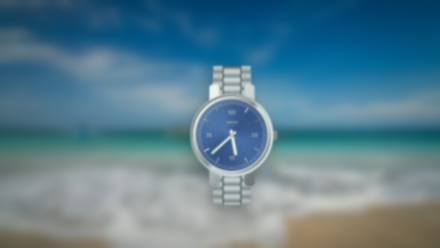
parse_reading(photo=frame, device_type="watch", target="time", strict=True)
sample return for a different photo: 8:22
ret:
5:38
